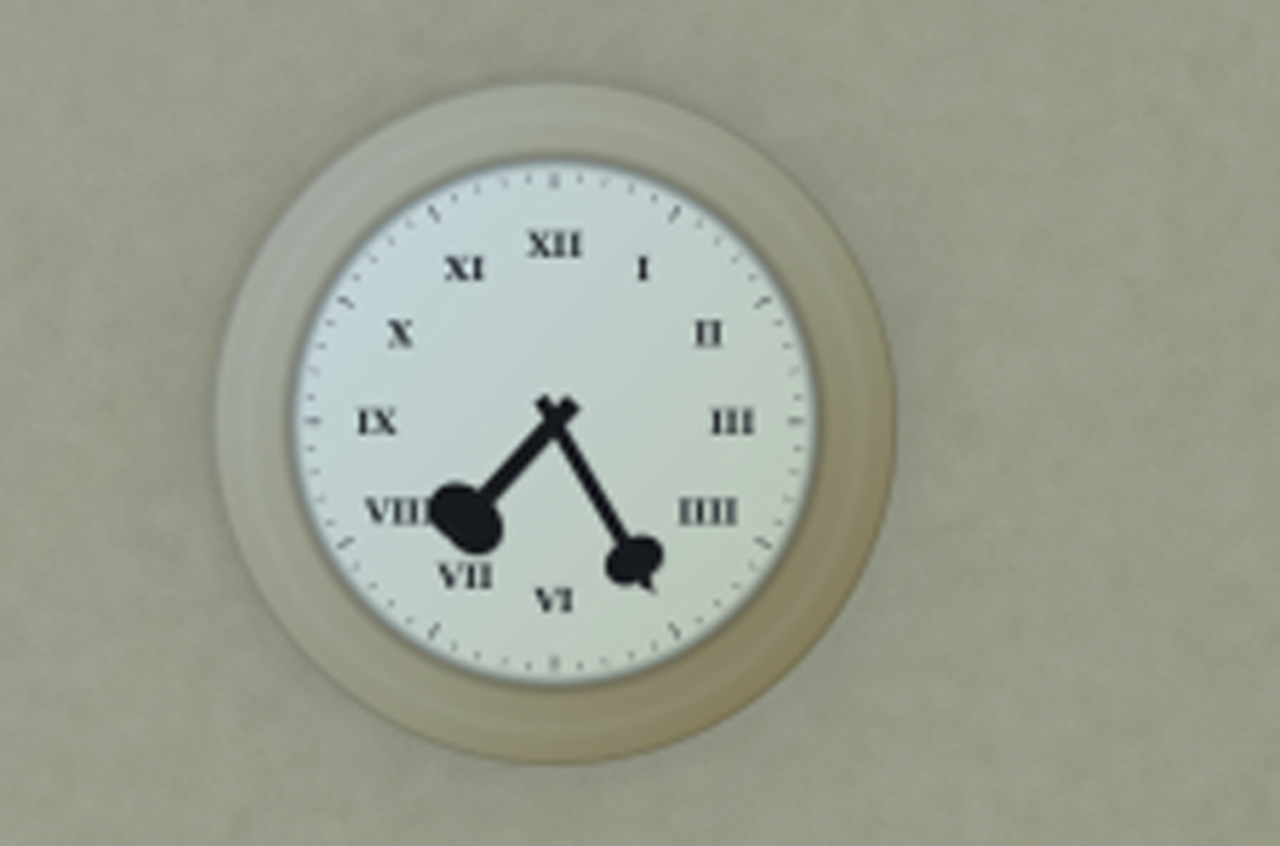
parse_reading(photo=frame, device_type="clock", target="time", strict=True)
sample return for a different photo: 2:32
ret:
7:25
